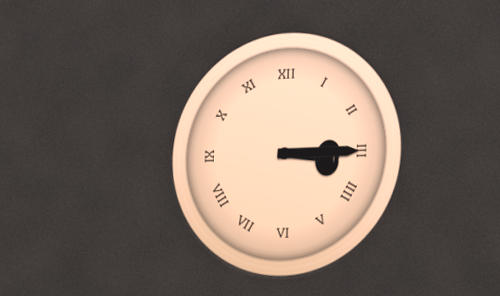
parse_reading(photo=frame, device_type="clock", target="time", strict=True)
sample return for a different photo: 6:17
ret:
3:15
